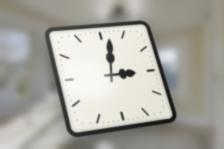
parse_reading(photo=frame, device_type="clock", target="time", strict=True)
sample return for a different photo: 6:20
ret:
3:02
